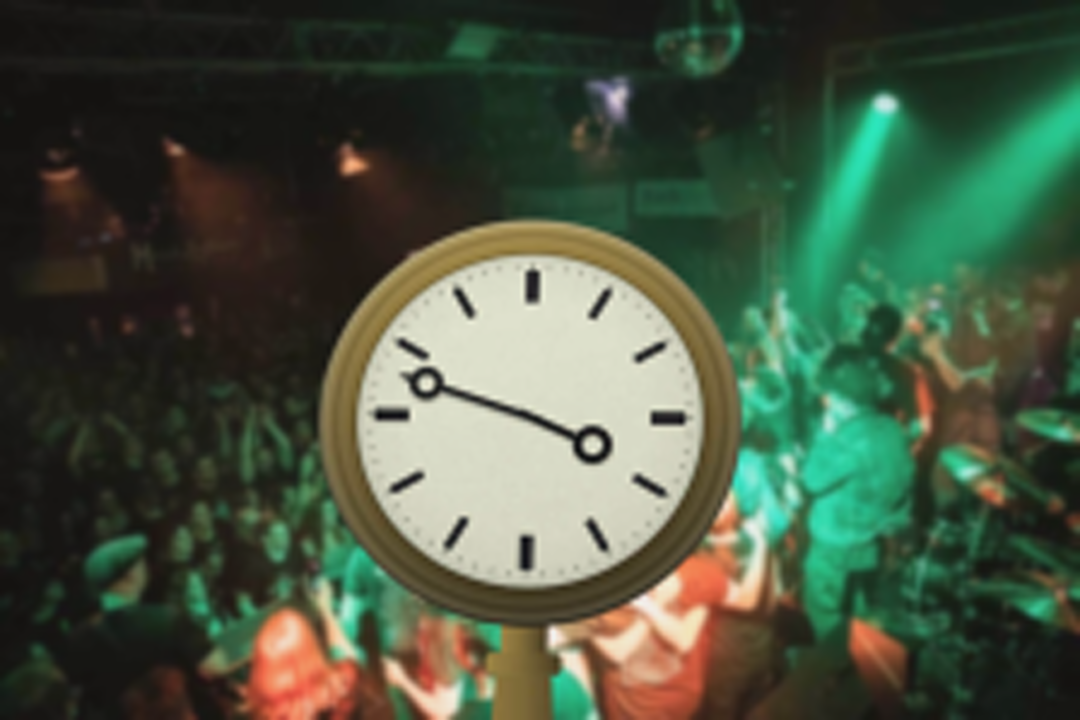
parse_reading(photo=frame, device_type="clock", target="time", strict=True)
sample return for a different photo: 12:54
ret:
3:48
